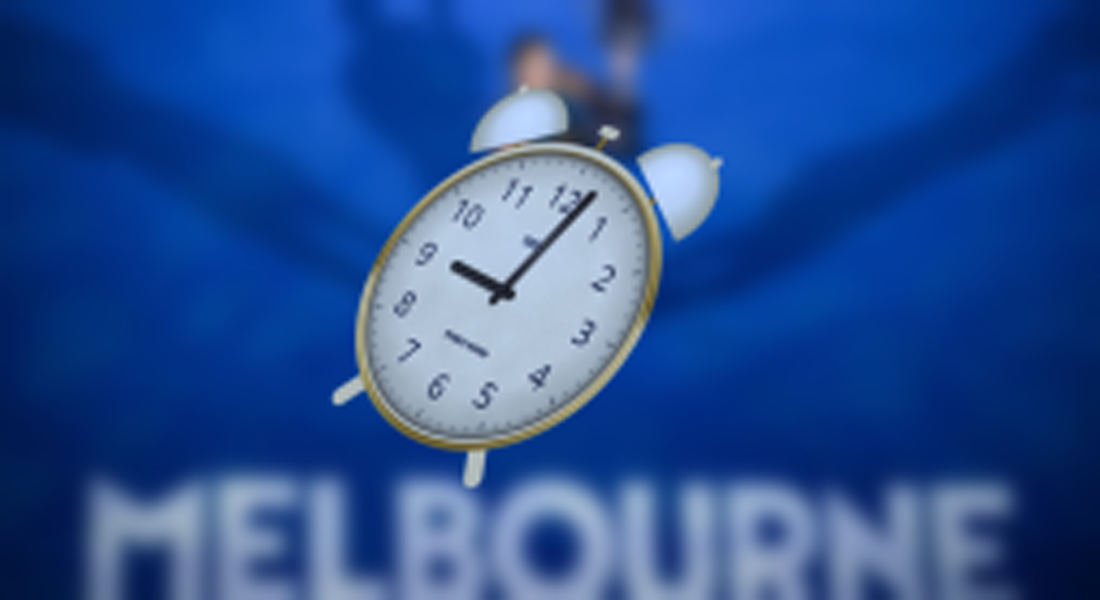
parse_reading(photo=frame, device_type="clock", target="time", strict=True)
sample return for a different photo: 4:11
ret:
9:02
